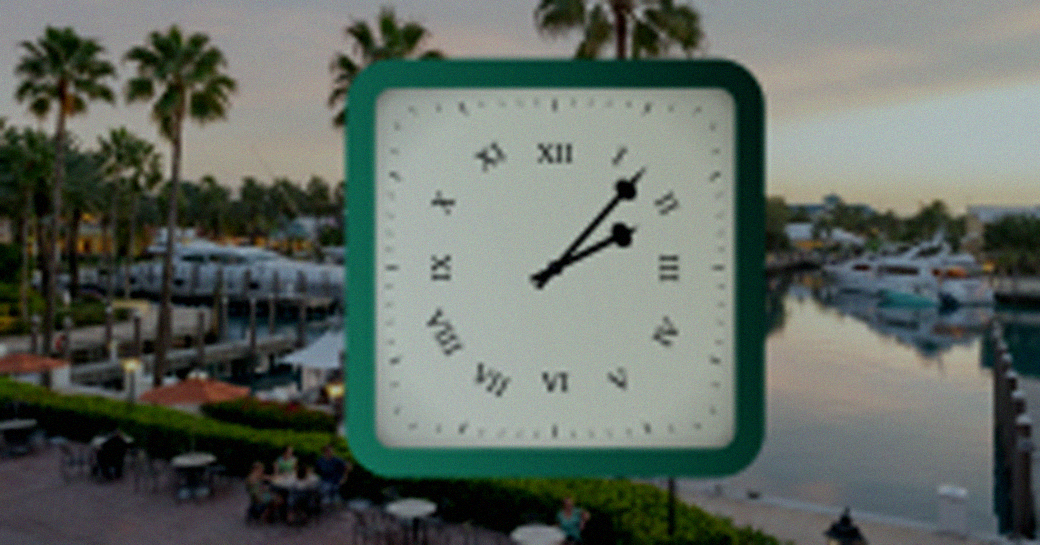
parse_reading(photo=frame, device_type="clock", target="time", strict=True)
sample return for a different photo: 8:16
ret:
2:07
